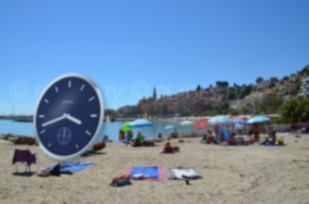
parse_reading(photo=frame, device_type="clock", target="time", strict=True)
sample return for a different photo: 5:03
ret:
3:42
